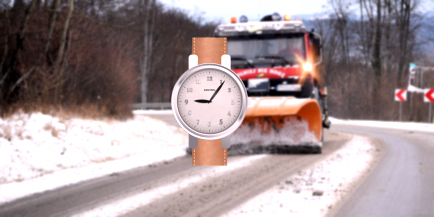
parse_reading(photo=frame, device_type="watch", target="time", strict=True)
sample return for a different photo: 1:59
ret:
9:06
